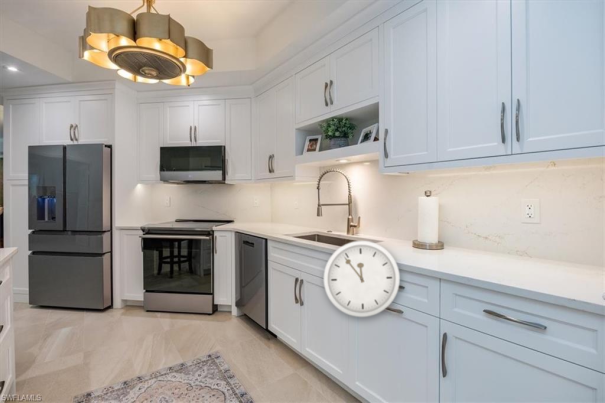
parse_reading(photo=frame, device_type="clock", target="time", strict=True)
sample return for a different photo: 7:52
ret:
11:54
